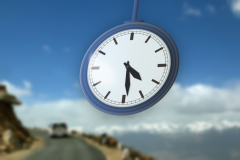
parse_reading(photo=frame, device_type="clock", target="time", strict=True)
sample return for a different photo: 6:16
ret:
4:29
